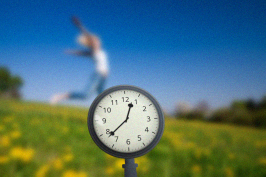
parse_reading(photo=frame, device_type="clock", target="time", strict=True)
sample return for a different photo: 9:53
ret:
12:38
